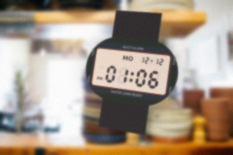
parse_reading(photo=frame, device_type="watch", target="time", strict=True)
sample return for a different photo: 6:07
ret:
1:06
